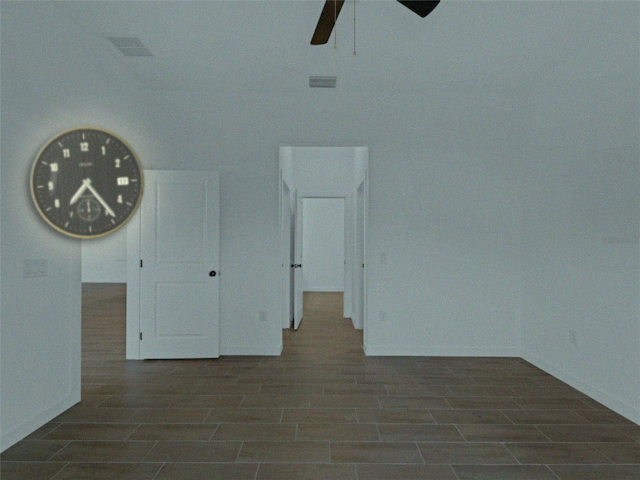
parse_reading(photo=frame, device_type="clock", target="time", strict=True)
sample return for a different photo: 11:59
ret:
7:24
